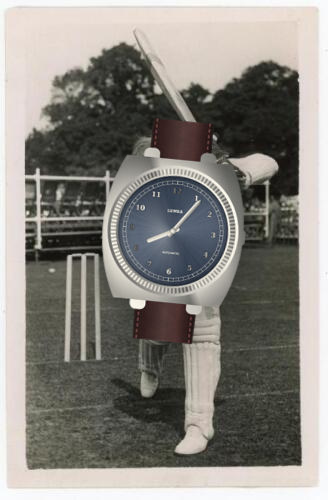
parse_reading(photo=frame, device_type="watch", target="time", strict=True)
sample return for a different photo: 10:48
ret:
8:06
